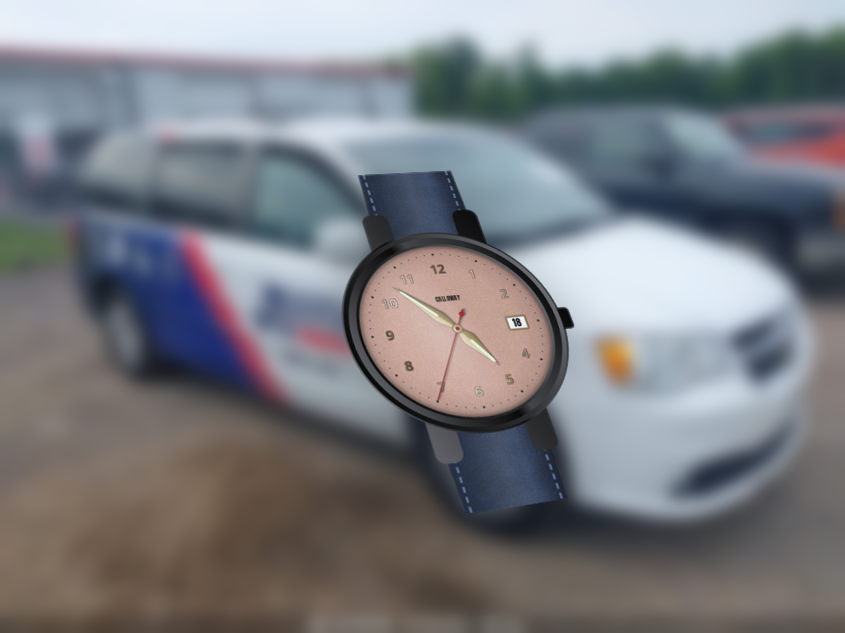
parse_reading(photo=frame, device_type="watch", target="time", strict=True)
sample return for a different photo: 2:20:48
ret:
4:52:35
